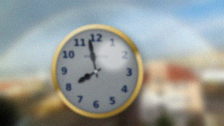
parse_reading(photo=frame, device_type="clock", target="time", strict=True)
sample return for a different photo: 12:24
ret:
7:58
